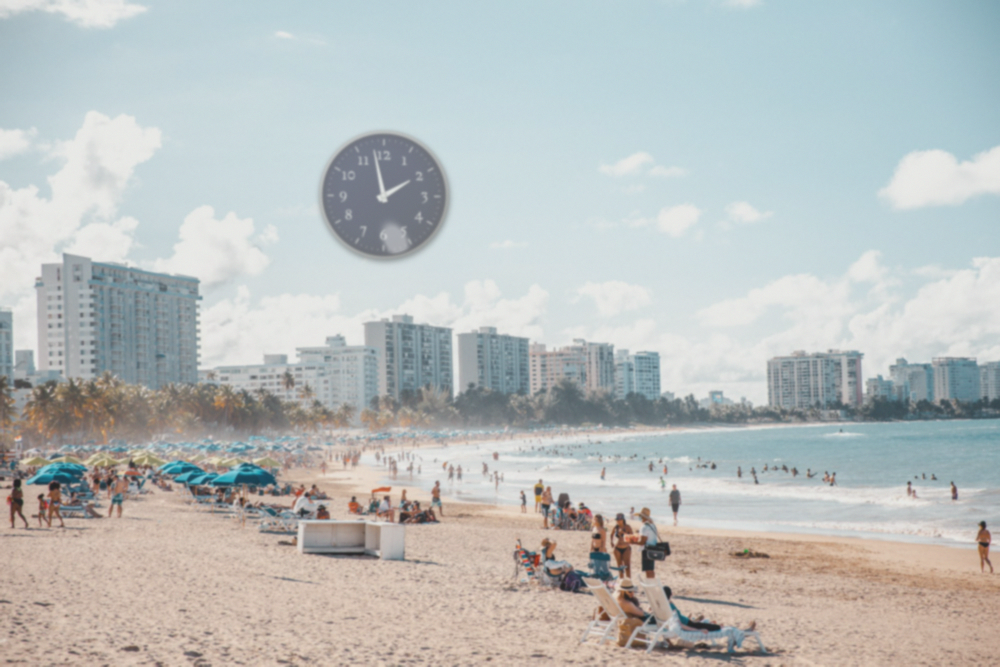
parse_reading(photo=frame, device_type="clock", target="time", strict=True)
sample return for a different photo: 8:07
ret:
1:58
